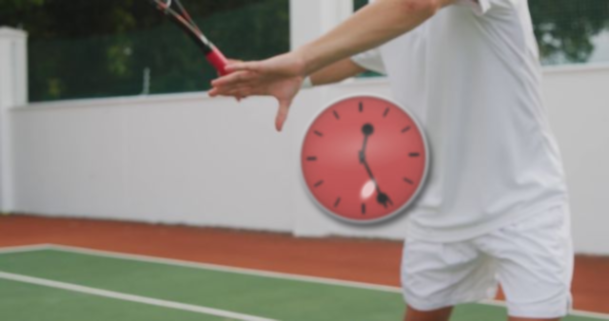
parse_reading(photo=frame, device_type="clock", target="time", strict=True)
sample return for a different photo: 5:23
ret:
12:26
